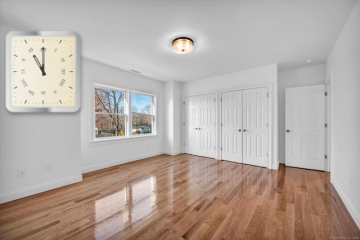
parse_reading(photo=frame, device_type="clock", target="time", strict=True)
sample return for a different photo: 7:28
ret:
11:00
